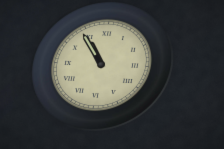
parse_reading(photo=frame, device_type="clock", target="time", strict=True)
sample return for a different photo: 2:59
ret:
10:54
